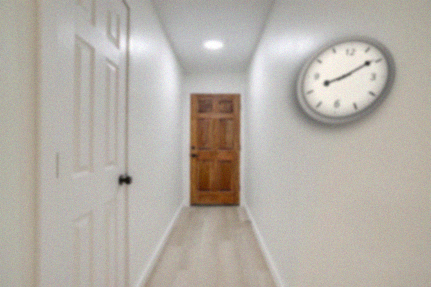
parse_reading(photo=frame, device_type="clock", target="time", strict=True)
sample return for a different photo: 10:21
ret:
8:09
